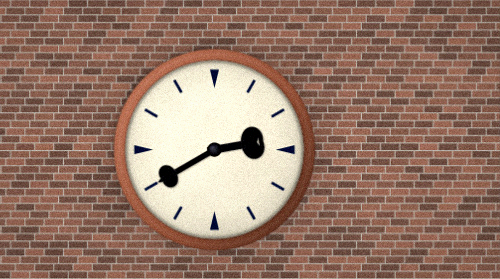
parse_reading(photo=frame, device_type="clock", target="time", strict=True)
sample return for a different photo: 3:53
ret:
2:40
